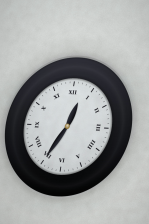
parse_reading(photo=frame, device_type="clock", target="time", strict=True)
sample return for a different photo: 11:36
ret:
12:35
